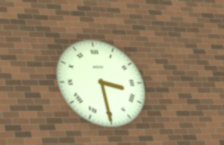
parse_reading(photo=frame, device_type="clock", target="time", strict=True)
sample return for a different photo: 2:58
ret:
3:30
